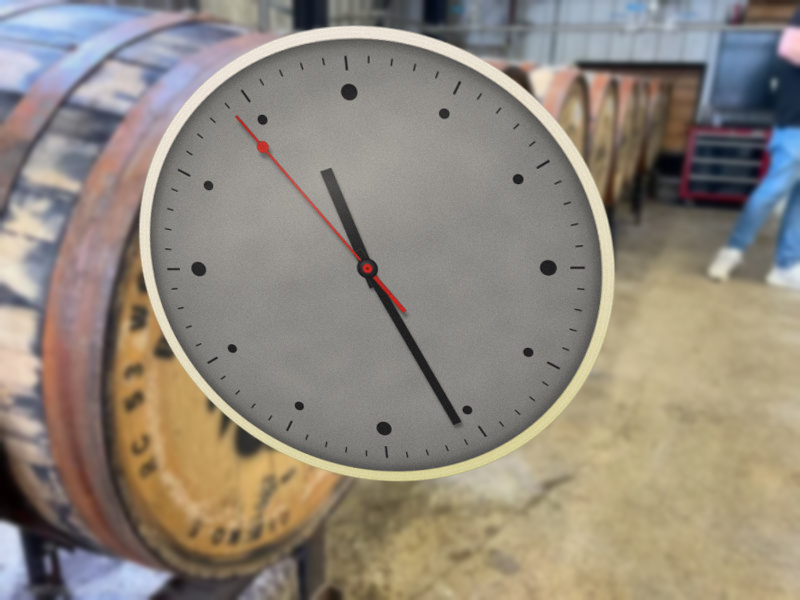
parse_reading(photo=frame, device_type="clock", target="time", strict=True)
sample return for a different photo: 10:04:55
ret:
11:25:54
